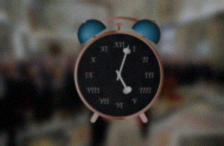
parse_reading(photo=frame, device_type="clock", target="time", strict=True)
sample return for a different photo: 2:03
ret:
5:03
